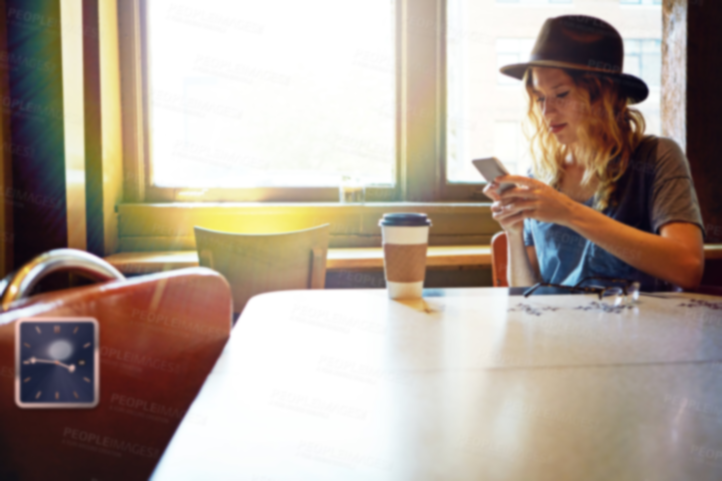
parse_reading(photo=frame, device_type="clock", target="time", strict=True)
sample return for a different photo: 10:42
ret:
3:46
